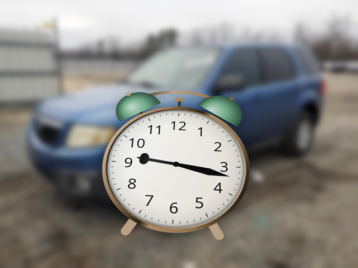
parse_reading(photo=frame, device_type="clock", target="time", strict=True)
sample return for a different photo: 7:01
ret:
9:17
